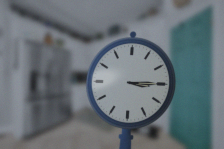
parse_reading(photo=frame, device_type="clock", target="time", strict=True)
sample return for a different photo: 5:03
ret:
3:15
